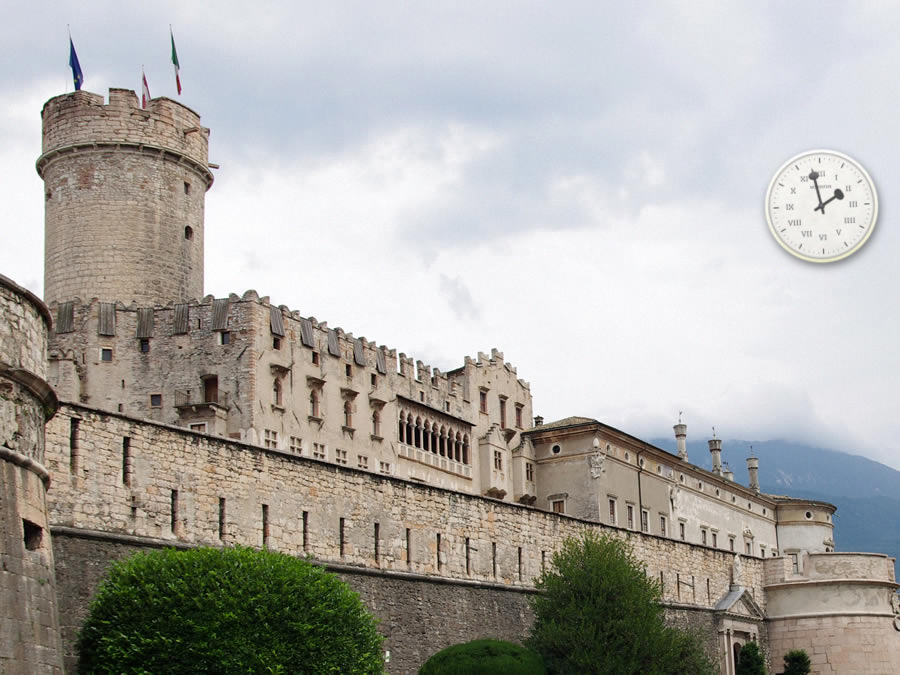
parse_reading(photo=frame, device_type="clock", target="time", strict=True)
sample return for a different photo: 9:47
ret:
1:58
